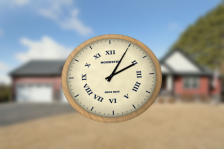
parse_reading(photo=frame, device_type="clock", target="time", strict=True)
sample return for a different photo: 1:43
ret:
2:05
